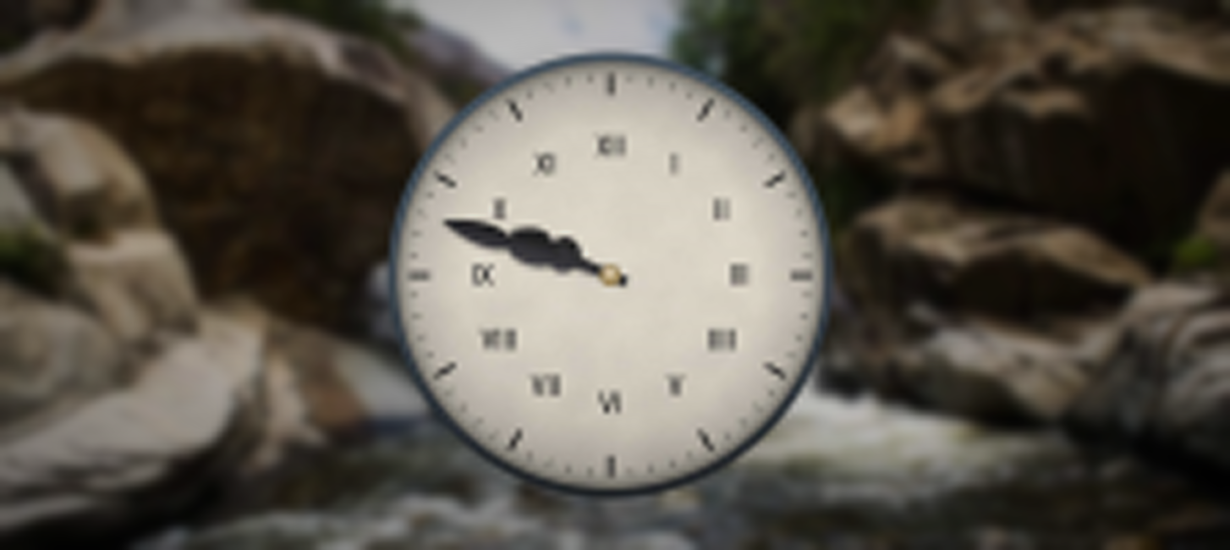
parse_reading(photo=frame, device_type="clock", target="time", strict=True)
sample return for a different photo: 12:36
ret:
9:48
